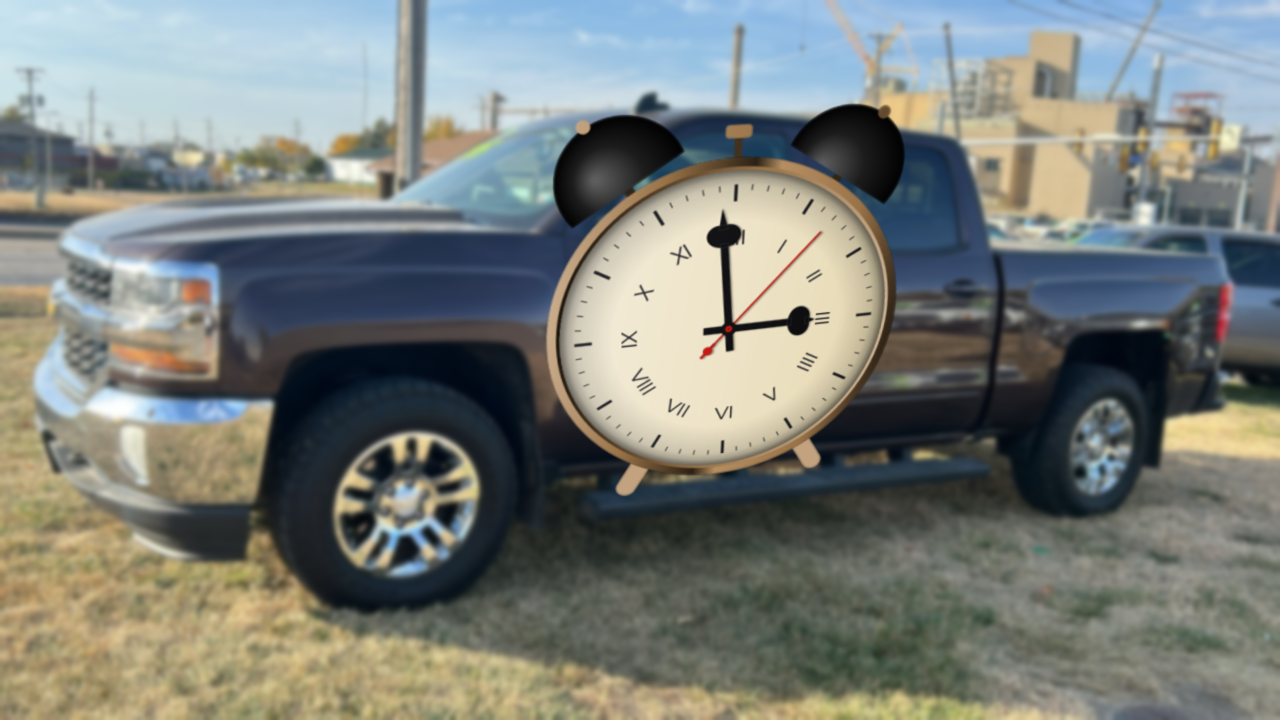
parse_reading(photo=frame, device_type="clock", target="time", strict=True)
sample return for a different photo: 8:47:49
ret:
2:59:07
